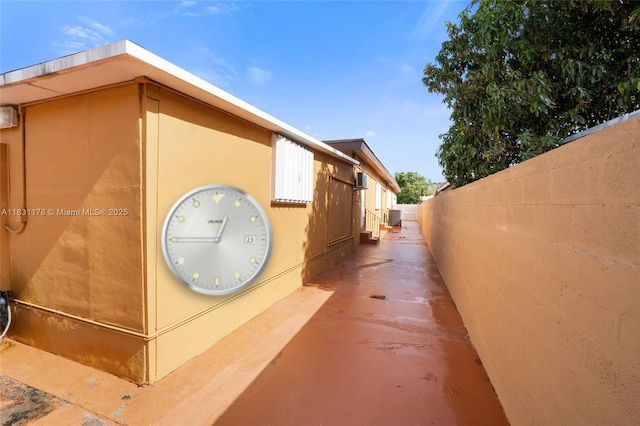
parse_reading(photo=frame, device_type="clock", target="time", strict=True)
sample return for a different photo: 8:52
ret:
12:45
